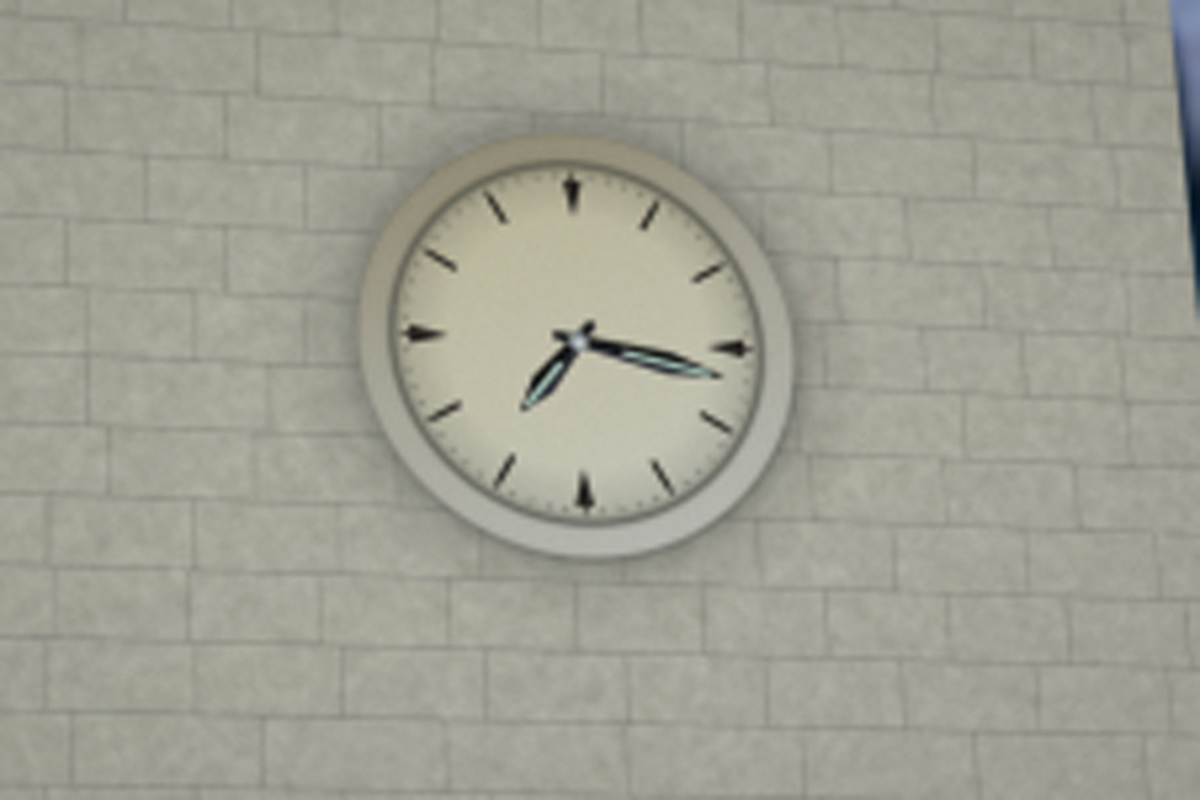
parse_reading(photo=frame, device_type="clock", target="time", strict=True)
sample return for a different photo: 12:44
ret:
7:17
